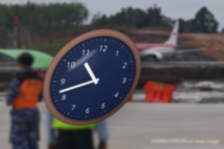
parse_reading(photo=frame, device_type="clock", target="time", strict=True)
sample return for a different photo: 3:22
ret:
10:42
